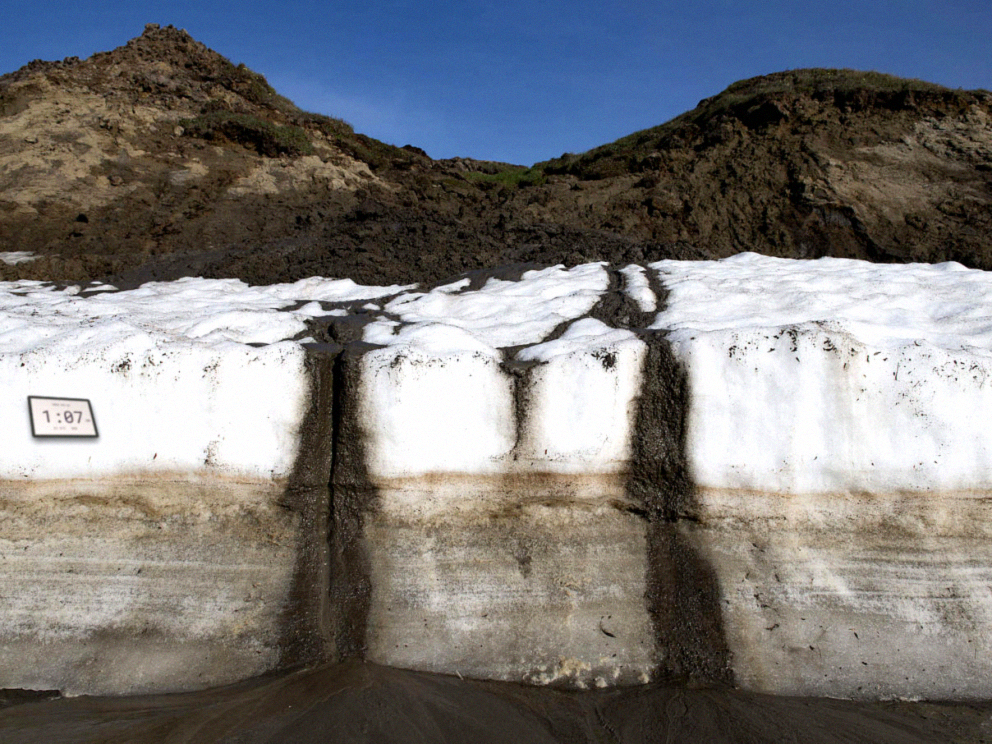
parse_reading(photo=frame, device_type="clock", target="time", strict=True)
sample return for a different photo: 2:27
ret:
1:07
